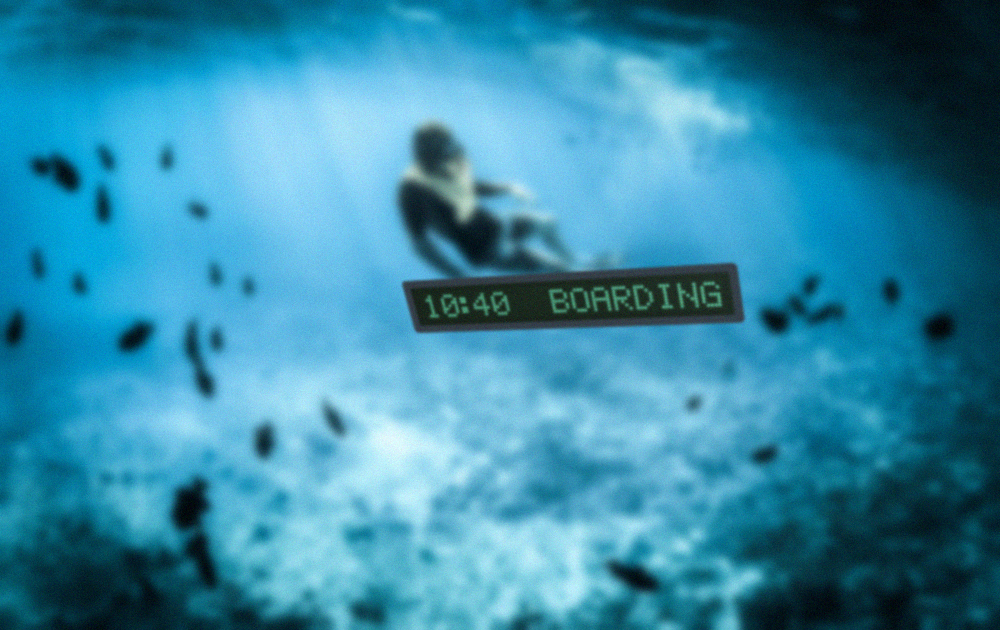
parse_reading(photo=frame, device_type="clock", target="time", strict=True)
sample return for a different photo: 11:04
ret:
10:40
